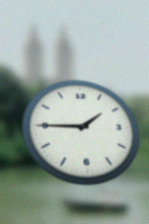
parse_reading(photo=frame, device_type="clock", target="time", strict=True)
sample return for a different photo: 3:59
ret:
1:45
